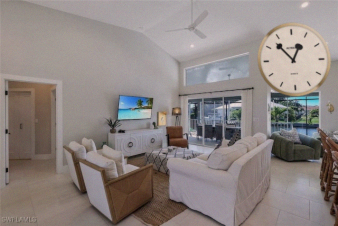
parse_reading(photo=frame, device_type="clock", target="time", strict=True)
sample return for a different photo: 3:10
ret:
12:53
